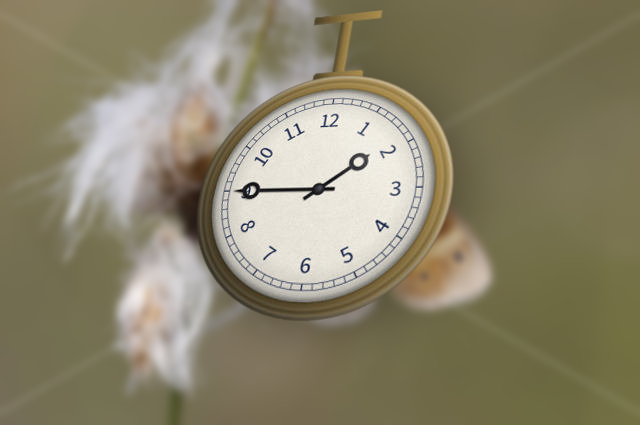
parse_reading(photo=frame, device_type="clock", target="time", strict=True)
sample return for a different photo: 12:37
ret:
1:45
